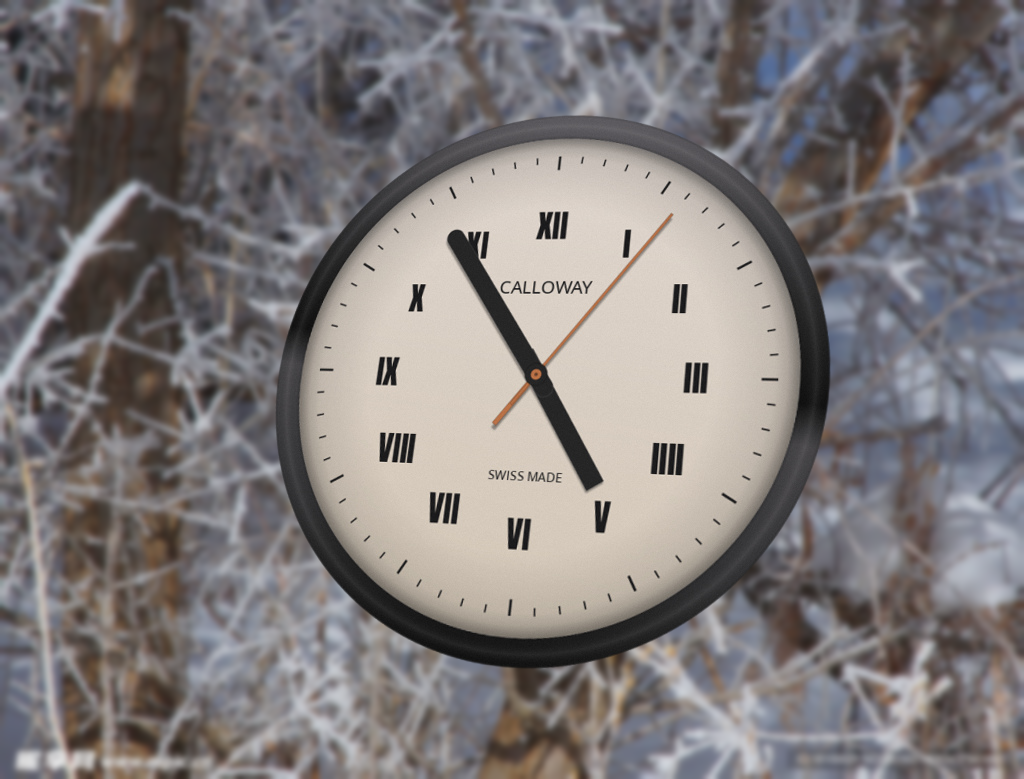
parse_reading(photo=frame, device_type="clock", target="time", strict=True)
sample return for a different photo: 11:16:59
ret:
4:54:06
